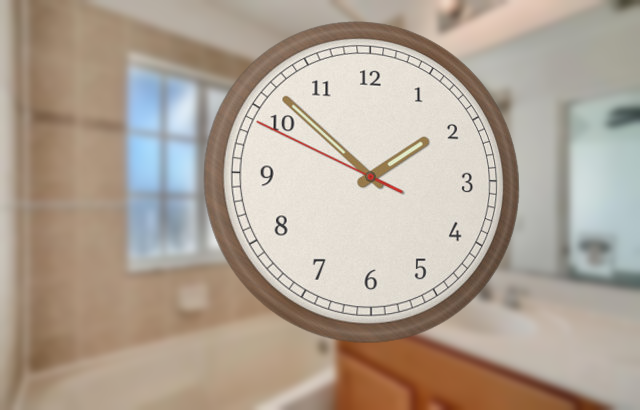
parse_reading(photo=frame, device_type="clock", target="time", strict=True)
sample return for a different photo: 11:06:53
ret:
1:51:49
